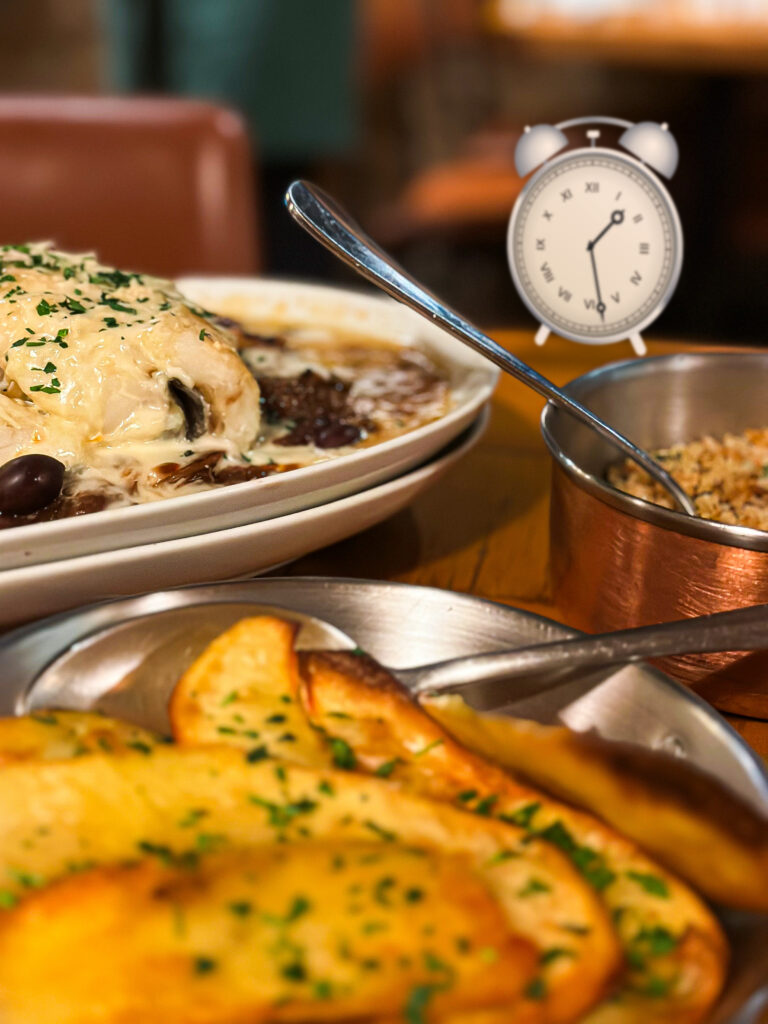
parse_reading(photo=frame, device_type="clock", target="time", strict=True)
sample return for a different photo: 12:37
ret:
1:28
